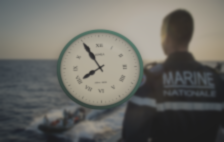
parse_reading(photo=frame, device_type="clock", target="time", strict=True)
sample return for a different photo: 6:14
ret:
7:55
